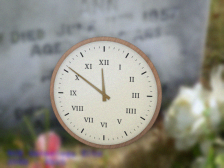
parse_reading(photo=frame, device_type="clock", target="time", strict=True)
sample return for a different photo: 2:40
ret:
11:51
